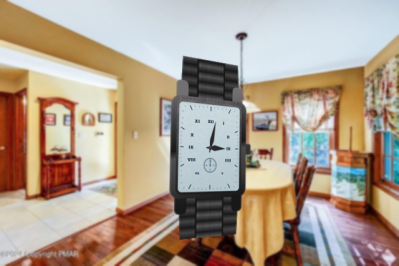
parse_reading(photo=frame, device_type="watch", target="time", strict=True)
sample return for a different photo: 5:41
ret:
3:02
